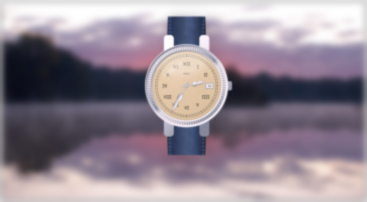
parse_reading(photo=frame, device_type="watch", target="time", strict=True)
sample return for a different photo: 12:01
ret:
2:35
